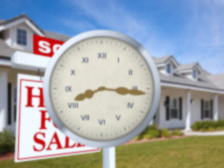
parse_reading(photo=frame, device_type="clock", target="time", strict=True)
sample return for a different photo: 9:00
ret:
8:16
